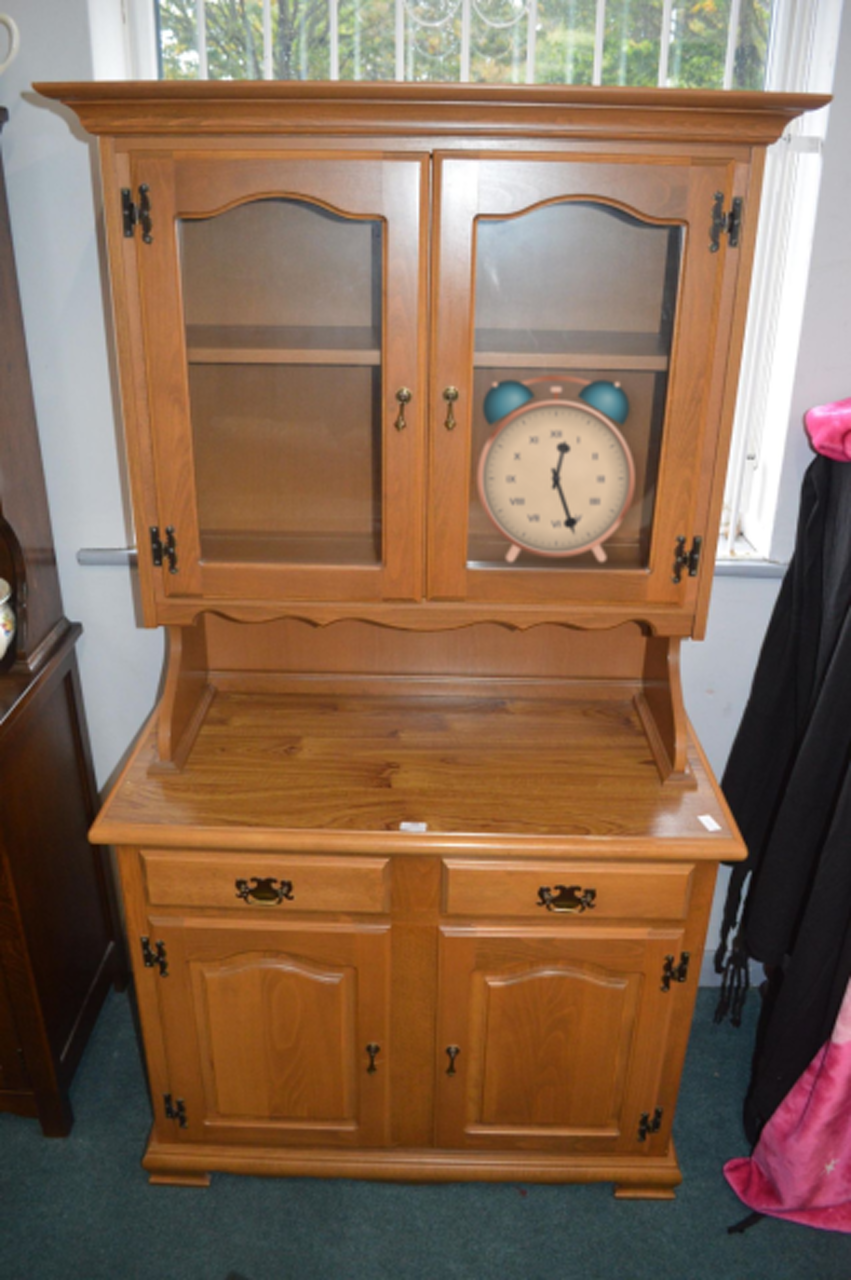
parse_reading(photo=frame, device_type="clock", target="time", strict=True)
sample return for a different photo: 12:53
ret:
12:27
